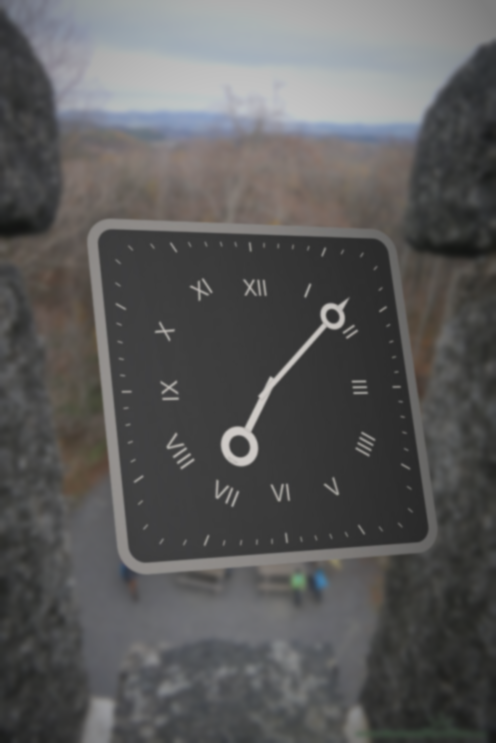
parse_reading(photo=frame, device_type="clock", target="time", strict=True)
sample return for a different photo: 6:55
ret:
7:08
